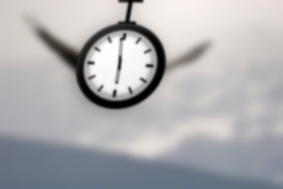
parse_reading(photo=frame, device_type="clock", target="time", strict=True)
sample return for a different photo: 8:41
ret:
5:59
